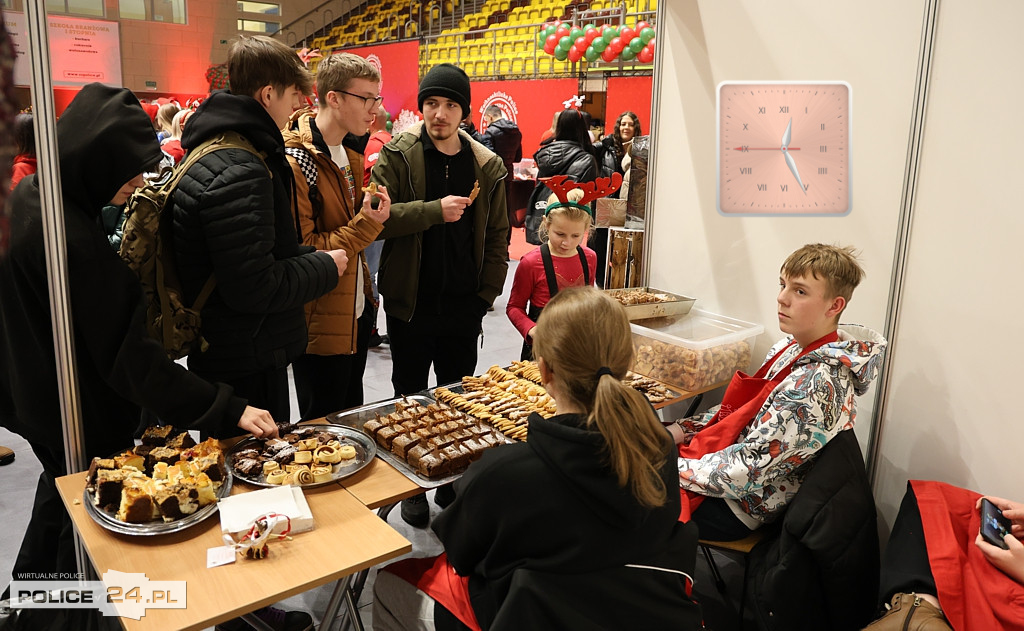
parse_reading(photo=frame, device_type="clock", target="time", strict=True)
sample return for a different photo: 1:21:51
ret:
12:25:45
